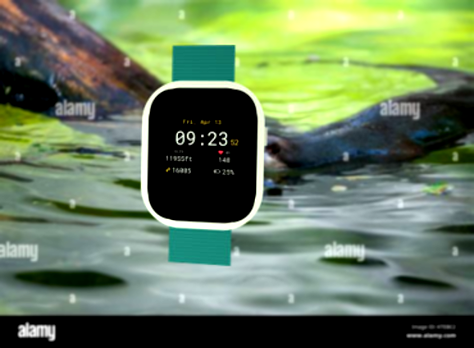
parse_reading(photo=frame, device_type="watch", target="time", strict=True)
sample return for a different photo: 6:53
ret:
9:23
